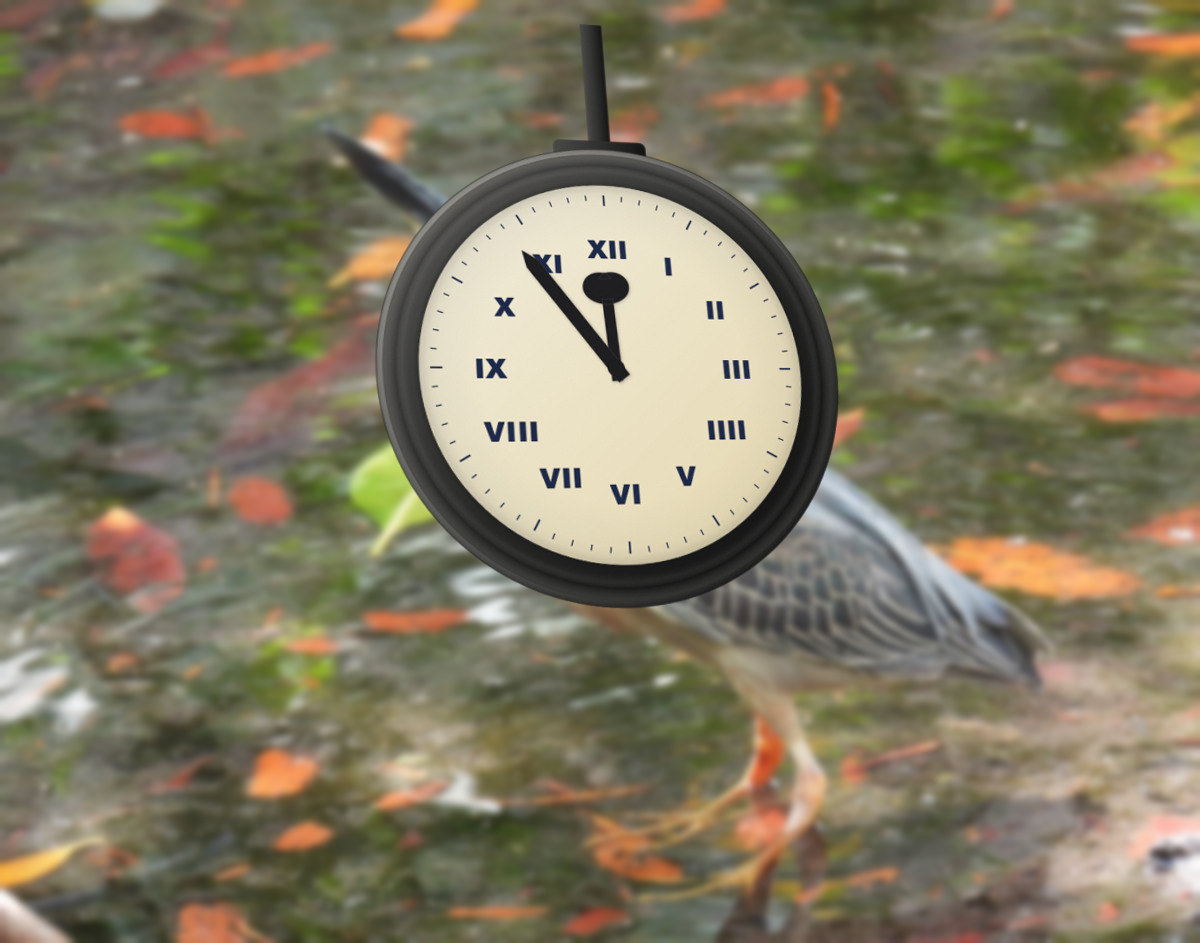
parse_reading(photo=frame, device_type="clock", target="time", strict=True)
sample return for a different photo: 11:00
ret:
11:54
